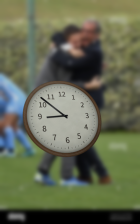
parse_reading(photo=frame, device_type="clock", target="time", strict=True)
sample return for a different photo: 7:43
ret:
8:52
